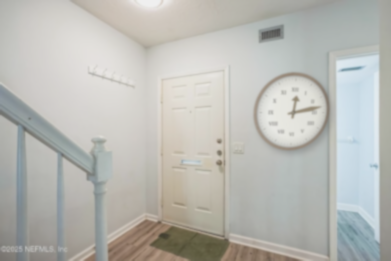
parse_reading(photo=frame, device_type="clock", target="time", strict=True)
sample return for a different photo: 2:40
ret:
12:13
